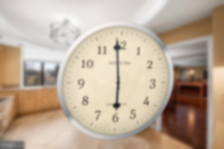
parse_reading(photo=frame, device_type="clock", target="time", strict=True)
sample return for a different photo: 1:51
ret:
5:59
